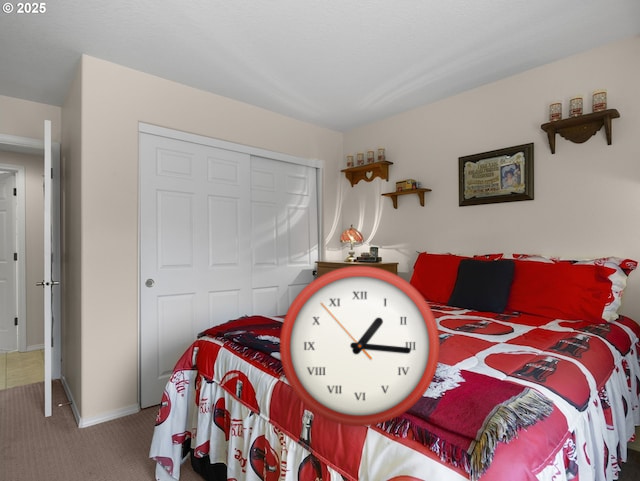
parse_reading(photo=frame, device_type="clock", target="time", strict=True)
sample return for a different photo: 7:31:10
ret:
1:15:53
